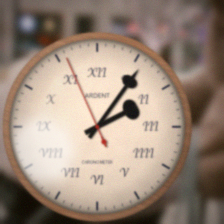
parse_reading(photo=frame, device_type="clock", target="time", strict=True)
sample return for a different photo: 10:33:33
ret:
2:05:56
